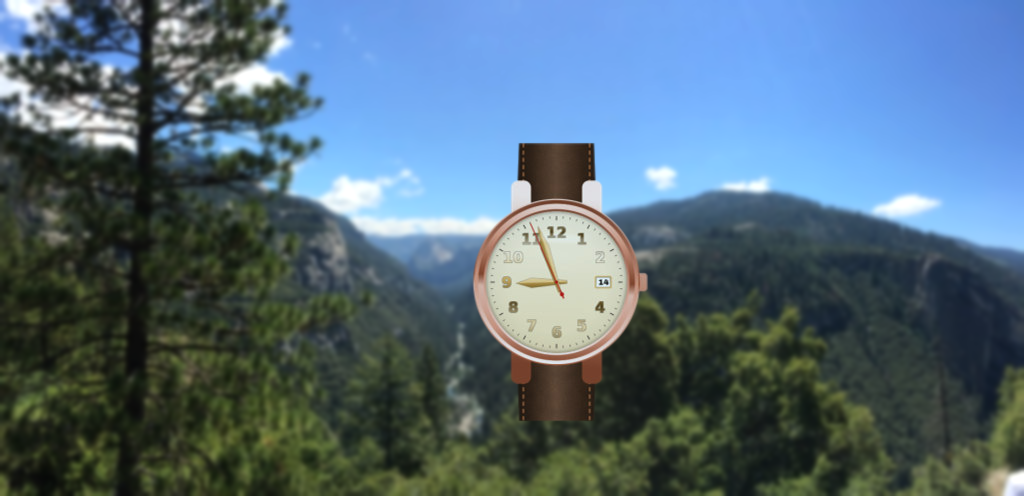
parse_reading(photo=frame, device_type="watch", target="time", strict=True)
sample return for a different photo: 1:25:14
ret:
8:56:56
